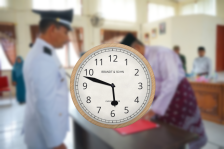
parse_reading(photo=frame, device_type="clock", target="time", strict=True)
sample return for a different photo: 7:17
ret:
5:48
